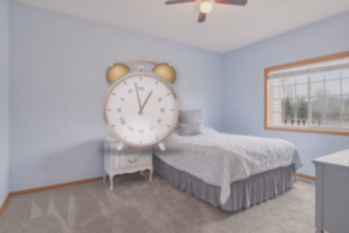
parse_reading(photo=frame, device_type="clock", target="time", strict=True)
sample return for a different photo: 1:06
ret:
12:58
